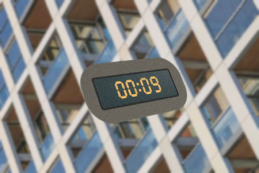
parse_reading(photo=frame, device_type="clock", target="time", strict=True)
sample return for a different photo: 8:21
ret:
0:09
